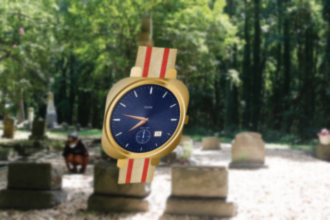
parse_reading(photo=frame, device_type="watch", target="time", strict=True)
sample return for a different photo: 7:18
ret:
7:47
